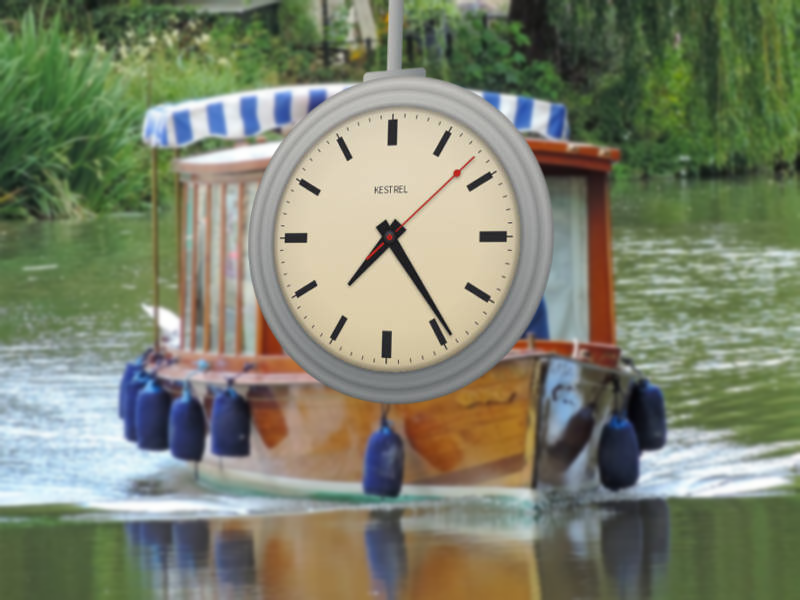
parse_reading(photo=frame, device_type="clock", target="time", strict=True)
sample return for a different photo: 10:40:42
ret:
7:24:08
